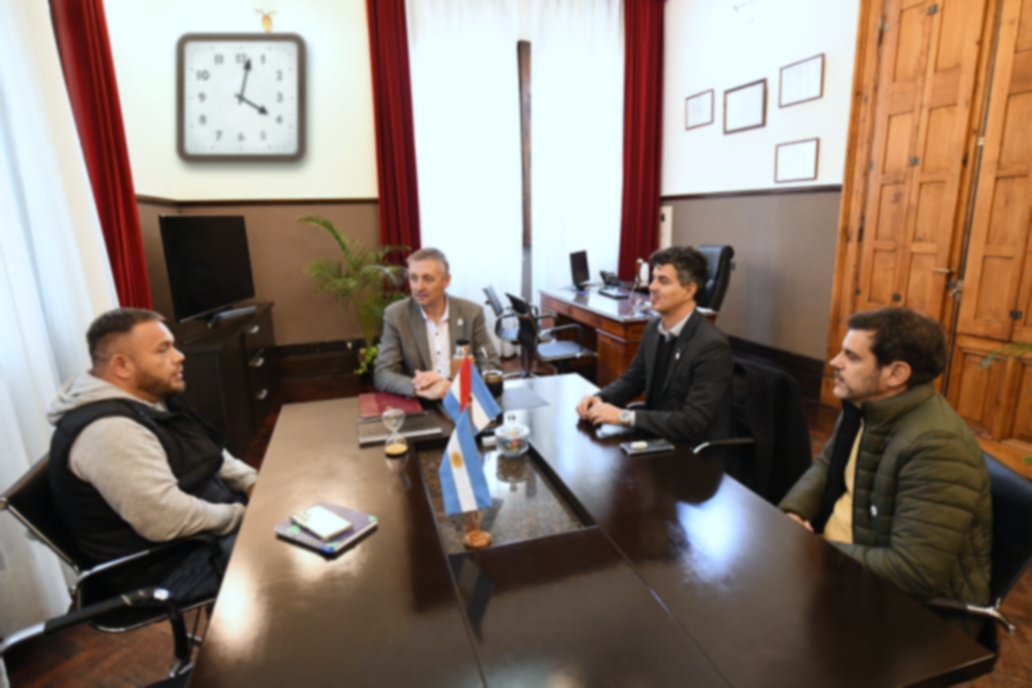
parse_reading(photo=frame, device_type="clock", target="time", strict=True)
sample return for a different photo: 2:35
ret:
4:02
